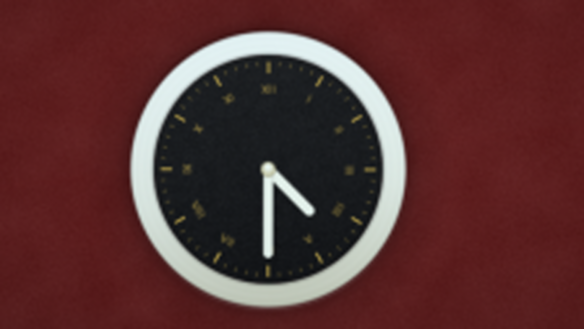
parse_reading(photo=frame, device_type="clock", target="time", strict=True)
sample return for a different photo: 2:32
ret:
4:30
